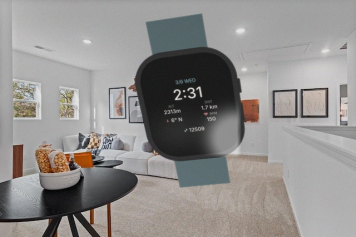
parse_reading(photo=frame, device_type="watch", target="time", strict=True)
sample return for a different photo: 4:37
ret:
2:31
